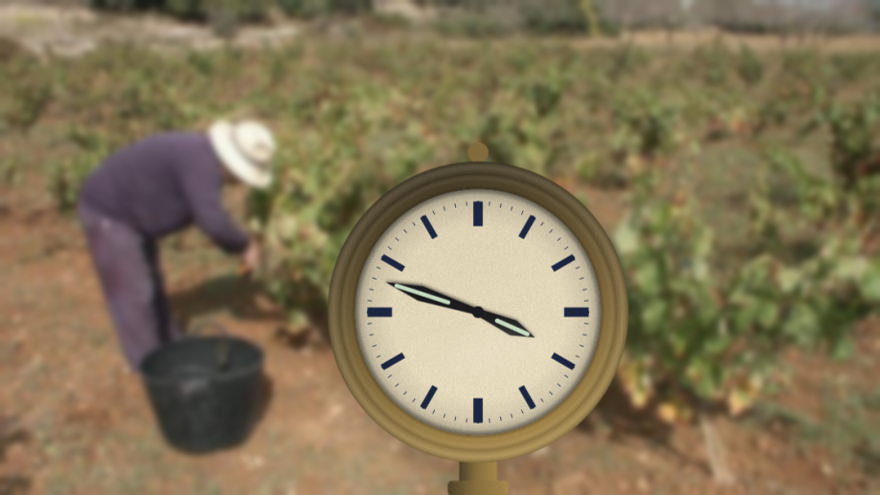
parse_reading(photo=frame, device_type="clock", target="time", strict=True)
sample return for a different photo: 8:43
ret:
3:48
